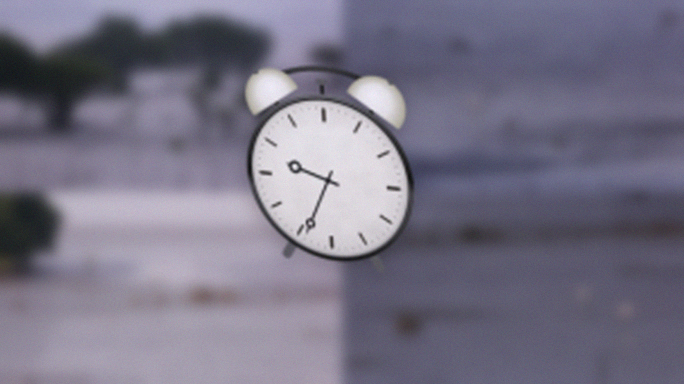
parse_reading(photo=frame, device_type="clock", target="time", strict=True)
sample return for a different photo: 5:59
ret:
9:34
